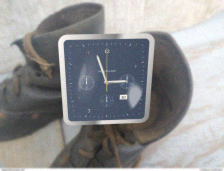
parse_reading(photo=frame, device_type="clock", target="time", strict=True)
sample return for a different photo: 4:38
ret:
2:57
